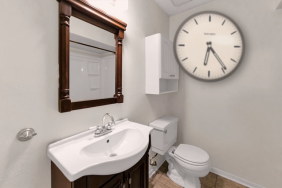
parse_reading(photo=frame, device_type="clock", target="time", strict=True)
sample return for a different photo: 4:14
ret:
6:24
